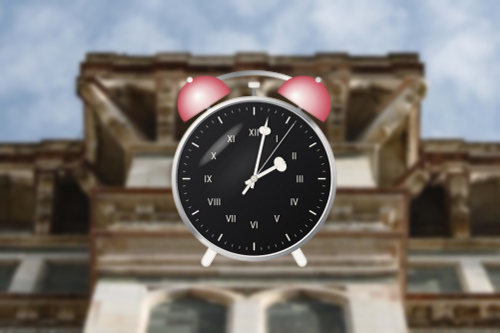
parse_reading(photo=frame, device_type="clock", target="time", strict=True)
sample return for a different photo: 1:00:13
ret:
2:02:06
